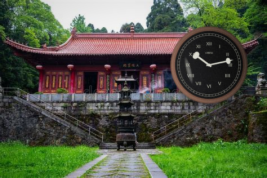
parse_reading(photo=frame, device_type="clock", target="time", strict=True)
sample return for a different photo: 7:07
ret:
10:13
